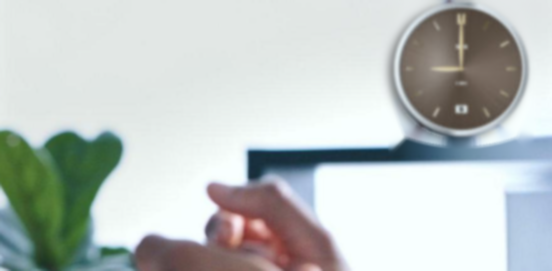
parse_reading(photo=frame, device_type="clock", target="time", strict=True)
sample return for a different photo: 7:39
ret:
9:00
